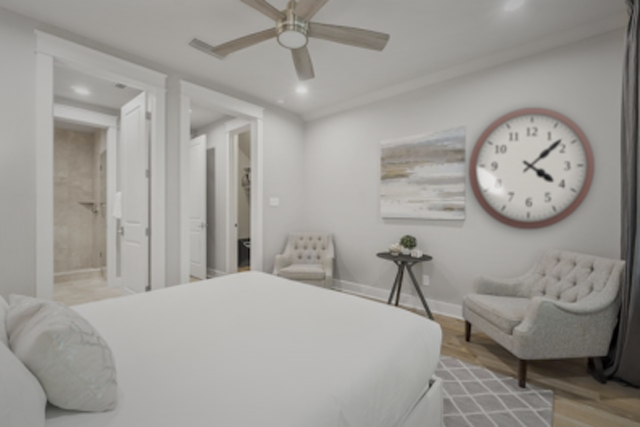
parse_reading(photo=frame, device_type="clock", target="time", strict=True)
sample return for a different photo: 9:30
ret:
4:08
